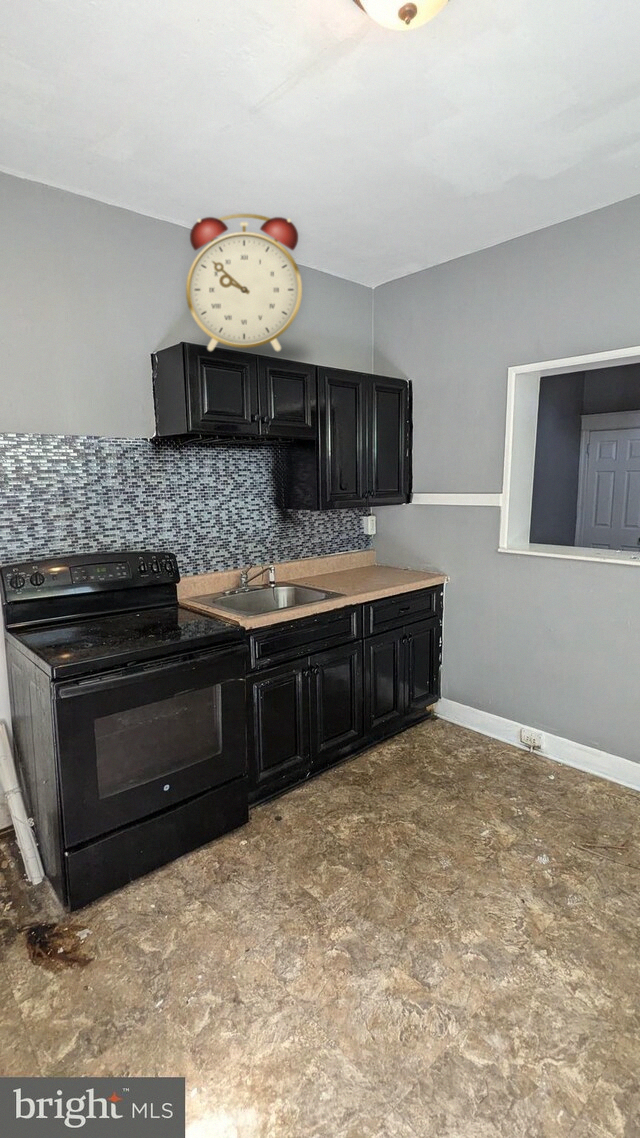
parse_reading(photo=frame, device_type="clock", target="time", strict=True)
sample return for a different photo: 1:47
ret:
9:52
